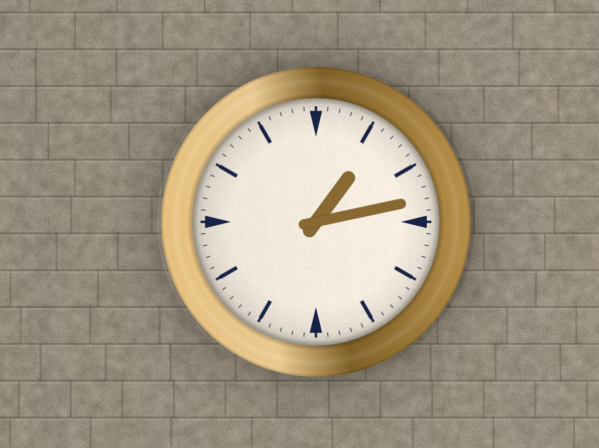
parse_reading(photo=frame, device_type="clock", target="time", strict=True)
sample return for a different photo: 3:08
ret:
1:13
